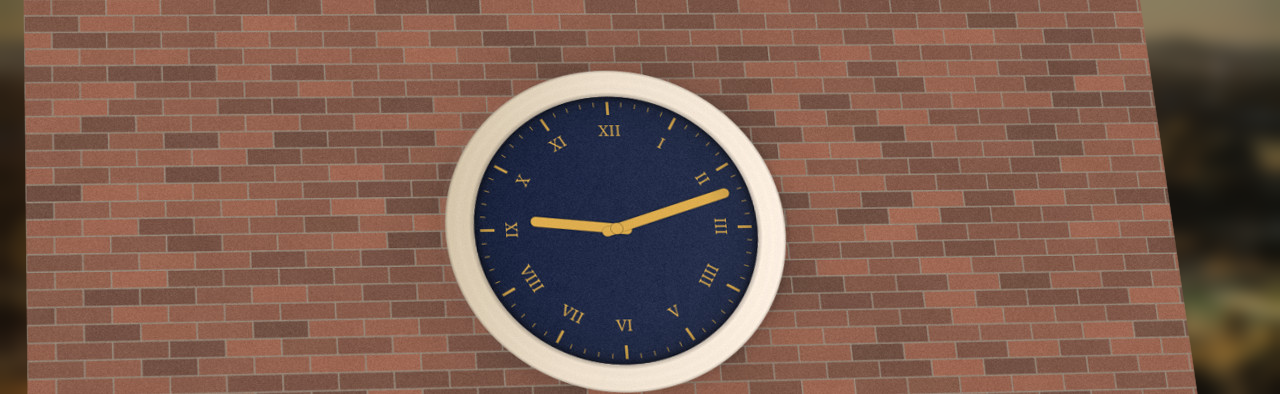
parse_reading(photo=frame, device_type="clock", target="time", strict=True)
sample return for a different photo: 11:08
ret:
9:12
